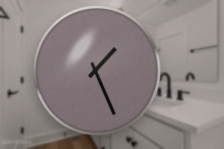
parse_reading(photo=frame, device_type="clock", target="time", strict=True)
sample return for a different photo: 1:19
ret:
1:26
